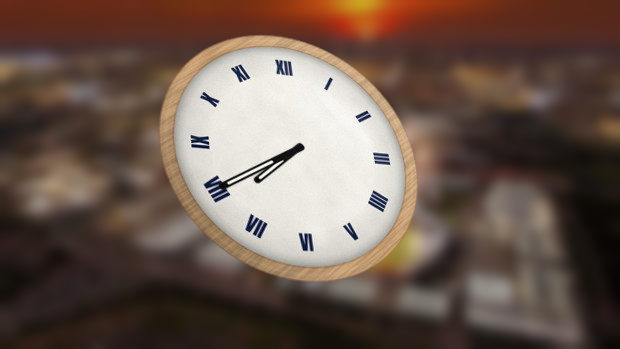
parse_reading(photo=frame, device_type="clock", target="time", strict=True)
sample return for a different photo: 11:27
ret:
7:40
